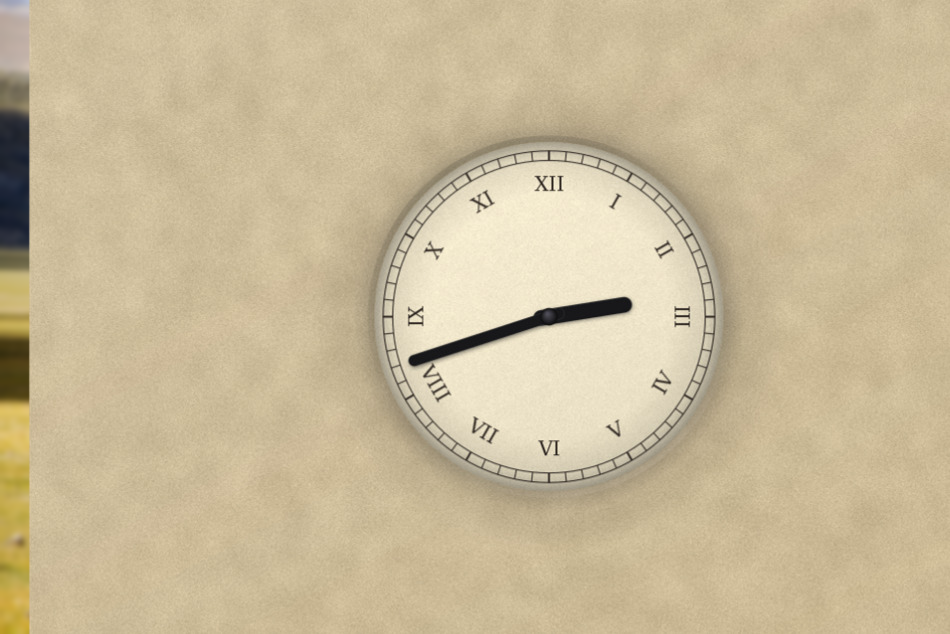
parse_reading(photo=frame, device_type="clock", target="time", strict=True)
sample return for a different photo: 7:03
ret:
2:42
